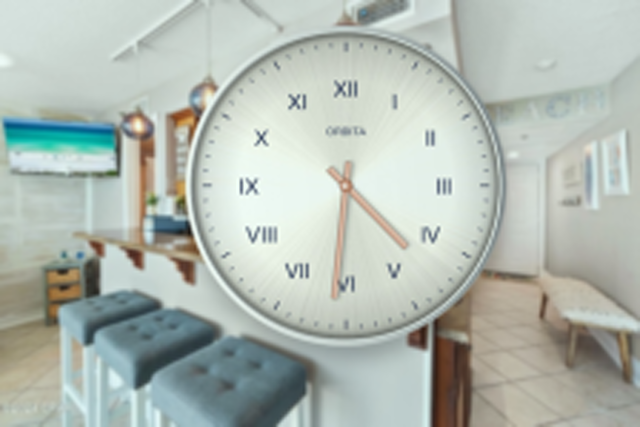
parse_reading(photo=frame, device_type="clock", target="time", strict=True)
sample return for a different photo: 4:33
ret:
4:31
